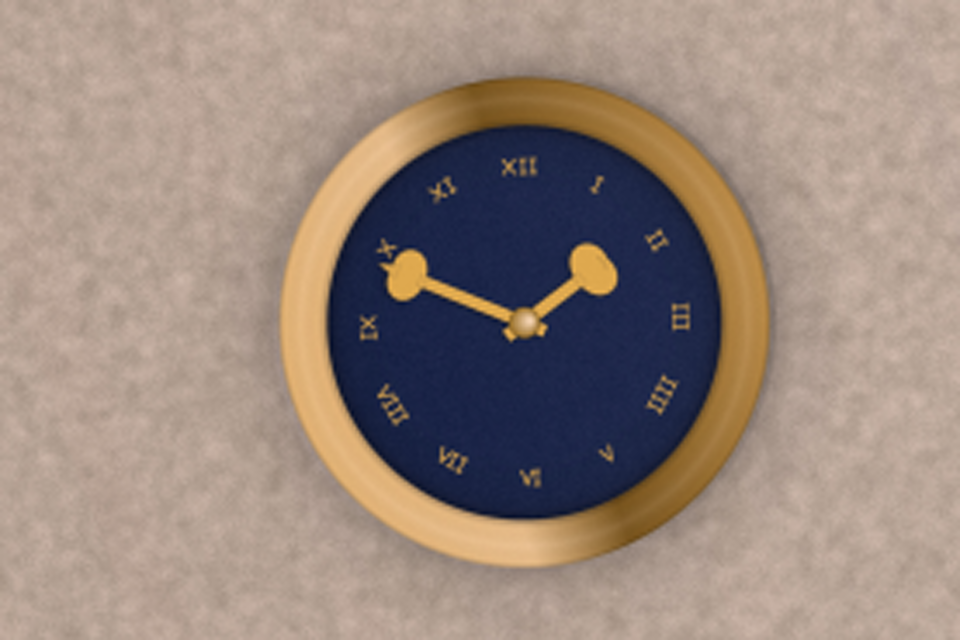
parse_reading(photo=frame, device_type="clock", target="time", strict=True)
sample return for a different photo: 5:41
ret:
1:49
